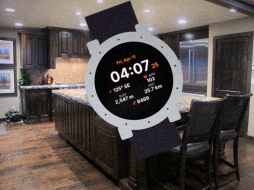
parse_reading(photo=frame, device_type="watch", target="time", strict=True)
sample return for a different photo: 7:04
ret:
4:07
